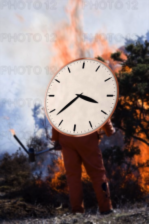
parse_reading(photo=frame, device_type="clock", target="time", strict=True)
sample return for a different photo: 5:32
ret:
3:38
